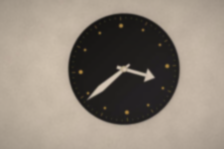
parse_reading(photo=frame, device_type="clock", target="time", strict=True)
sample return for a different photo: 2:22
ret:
3:39
